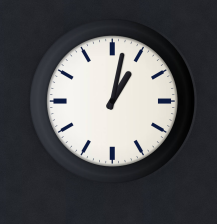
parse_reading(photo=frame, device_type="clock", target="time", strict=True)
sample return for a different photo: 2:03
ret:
1:02
